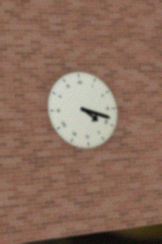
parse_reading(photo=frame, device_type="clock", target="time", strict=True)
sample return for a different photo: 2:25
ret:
4:18
